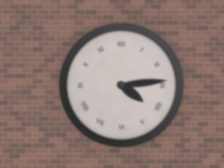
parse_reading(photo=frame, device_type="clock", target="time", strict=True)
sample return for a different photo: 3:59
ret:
4:14
